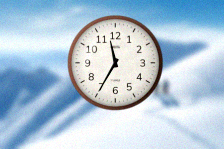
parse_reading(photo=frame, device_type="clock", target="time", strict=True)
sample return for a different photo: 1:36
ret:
11:35
